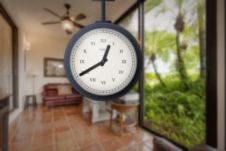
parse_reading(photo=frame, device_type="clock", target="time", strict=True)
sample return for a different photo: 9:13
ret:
12:40
